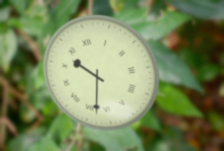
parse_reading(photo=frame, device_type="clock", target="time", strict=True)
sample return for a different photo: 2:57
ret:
10:33
